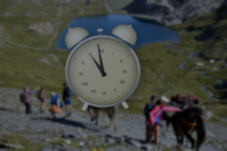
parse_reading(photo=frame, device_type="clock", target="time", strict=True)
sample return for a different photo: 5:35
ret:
10:59
